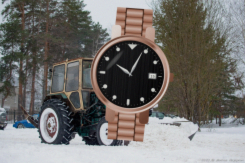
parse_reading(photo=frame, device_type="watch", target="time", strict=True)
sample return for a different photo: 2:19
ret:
10:04
